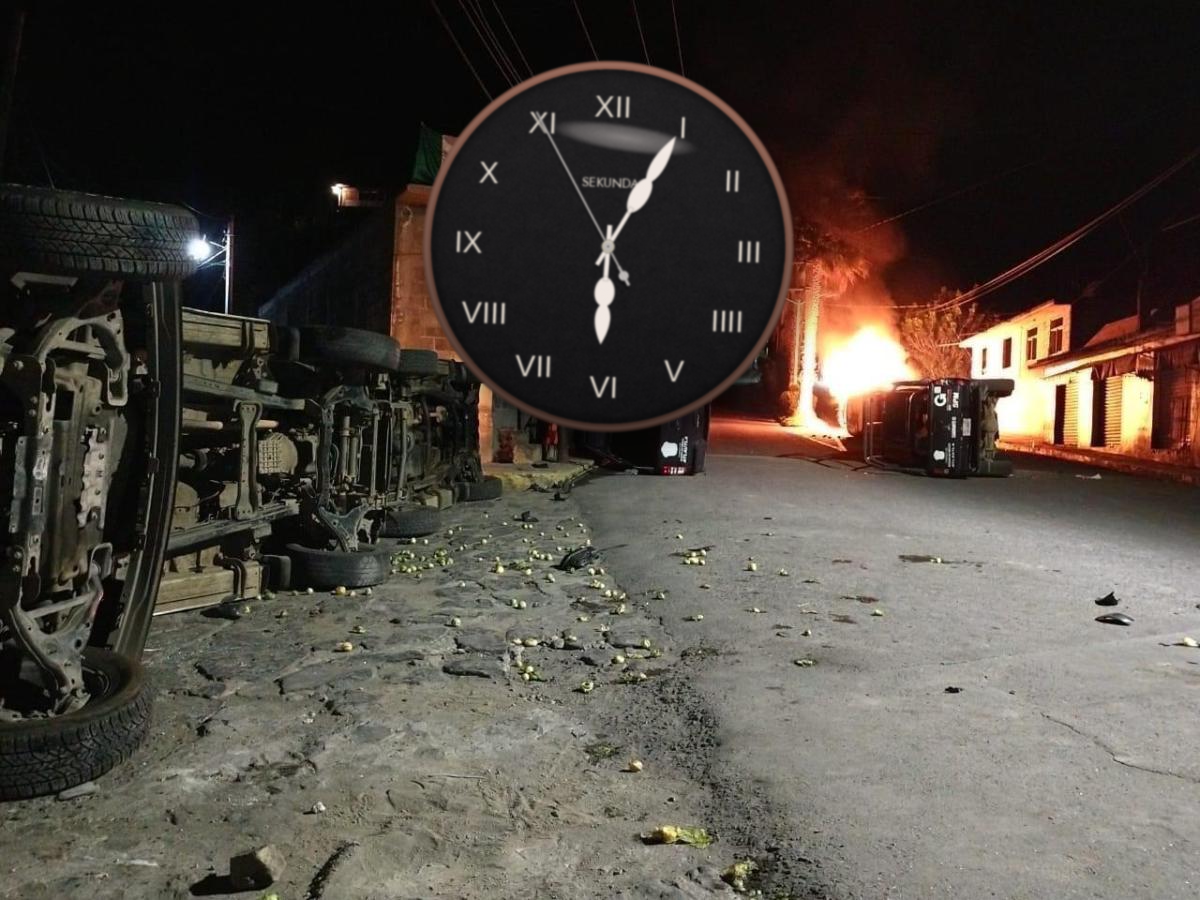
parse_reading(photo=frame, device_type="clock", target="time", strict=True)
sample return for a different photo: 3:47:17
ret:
6:04:55
